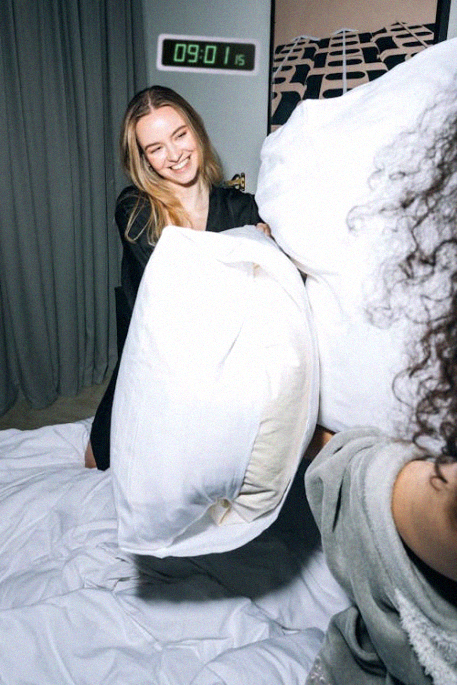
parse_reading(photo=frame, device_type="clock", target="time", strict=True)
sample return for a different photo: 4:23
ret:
9:01
